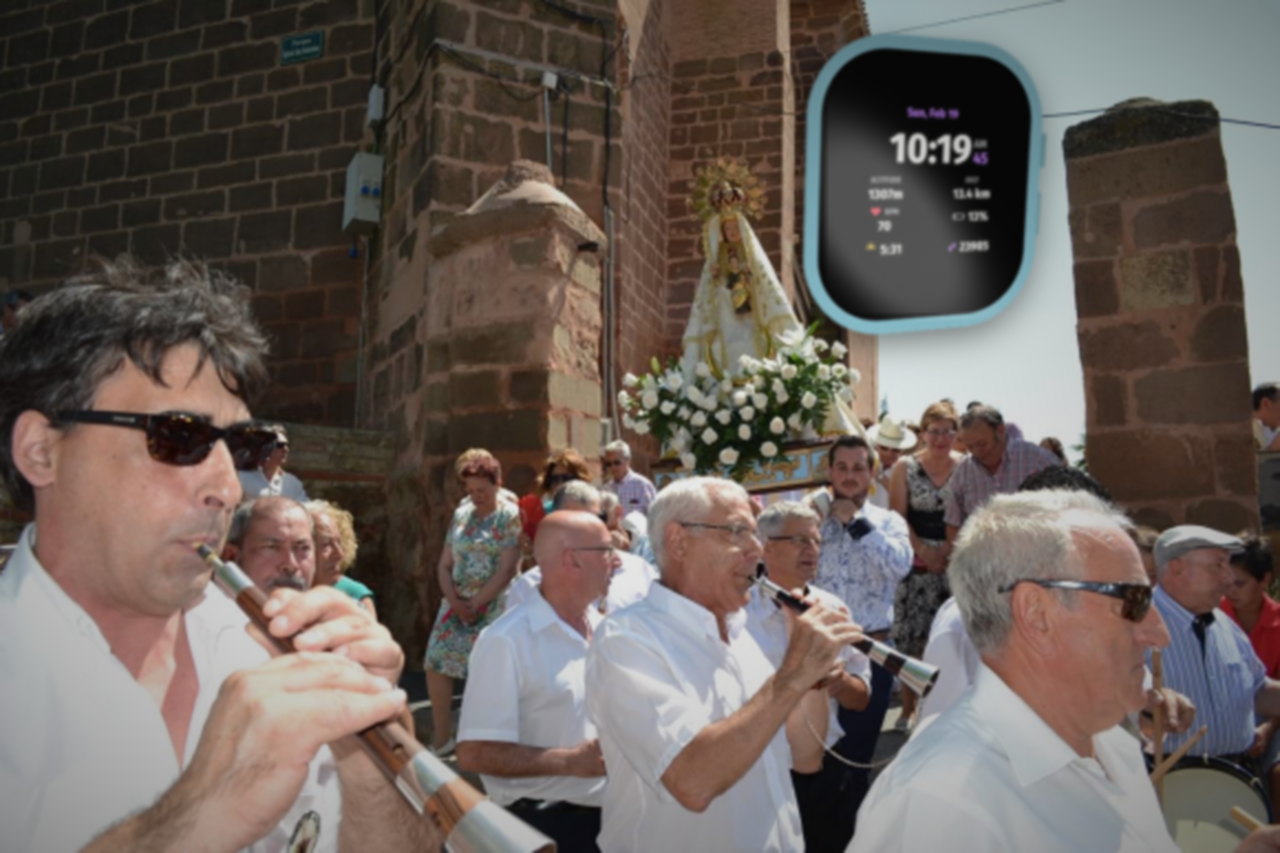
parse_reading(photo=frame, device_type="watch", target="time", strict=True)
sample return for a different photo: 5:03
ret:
10:19
